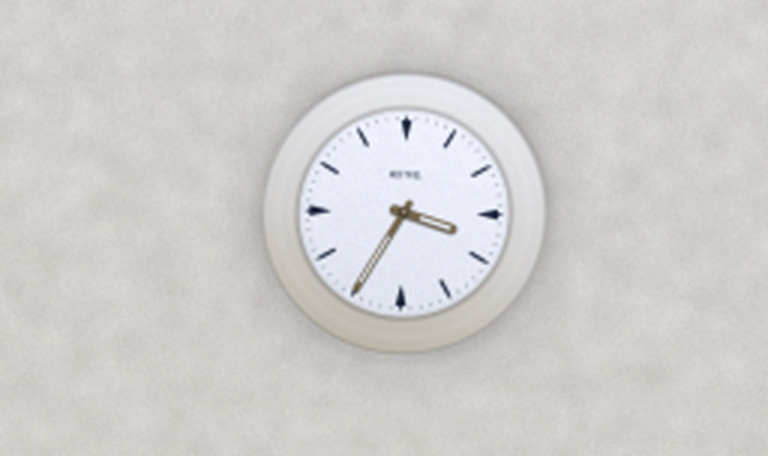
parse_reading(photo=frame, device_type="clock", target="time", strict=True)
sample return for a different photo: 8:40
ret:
3:35
